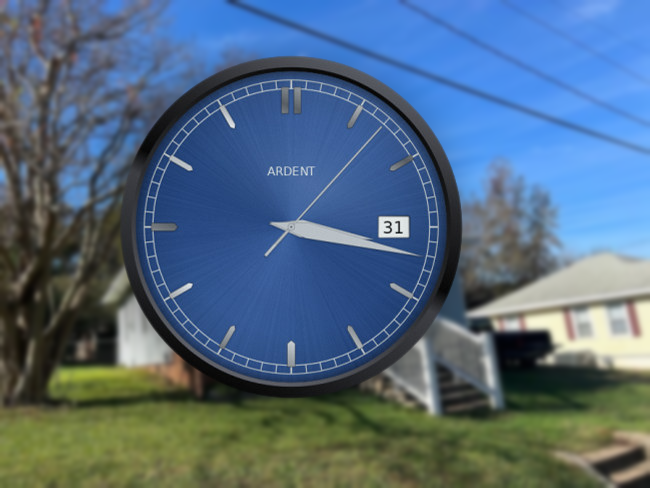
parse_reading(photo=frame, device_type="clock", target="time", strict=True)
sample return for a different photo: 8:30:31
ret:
3:17:07
